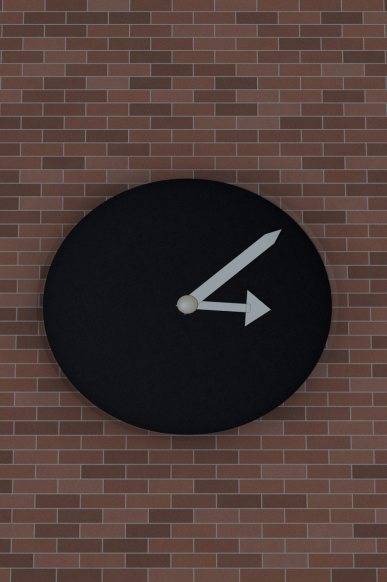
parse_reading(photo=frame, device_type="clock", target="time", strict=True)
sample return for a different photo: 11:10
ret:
3:08
